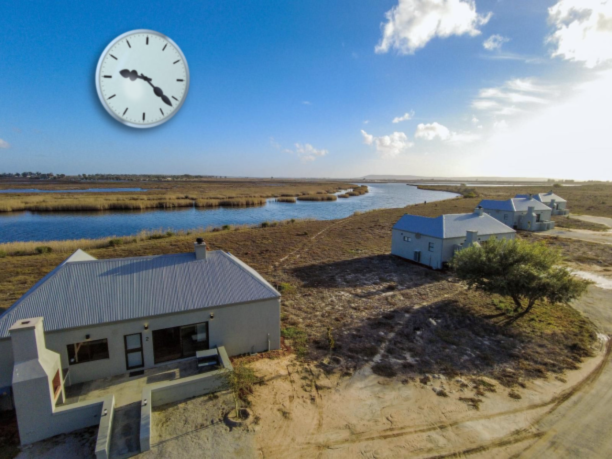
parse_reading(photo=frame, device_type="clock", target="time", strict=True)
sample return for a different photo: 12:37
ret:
9:22
